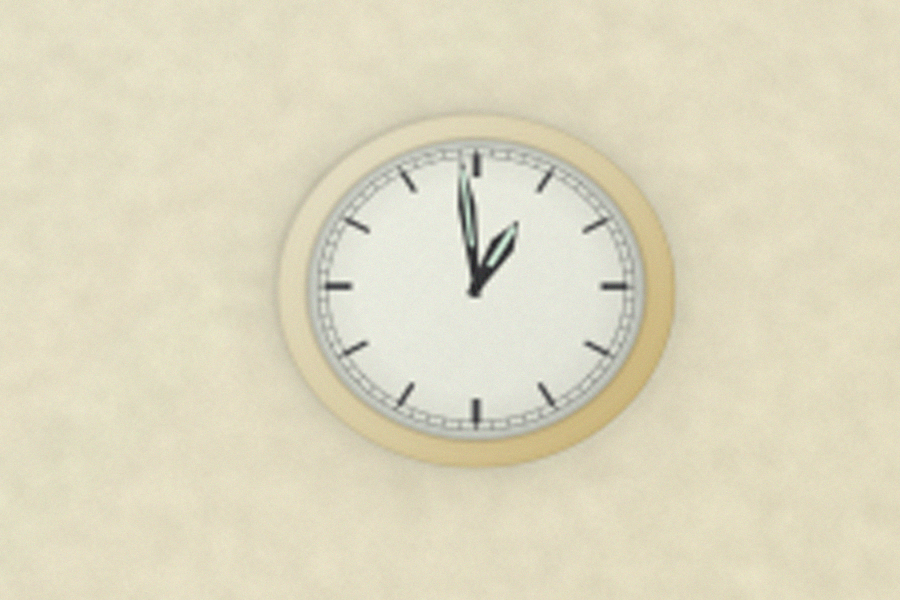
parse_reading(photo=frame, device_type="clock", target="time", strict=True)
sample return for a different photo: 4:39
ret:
12:59
